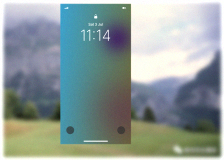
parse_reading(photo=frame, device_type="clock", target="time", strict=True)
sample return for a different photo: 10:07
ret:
11:14
